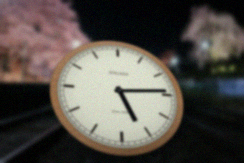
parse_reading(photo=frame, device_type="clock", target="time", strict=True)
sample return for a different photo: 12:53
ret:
5:14
